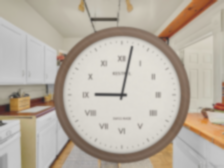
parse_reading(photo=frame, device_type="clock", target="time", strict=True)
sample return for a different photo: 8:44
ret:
9:02
